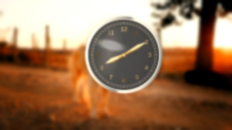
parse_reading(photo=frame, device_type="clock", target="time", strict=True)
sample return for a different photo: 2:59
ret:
8:10
